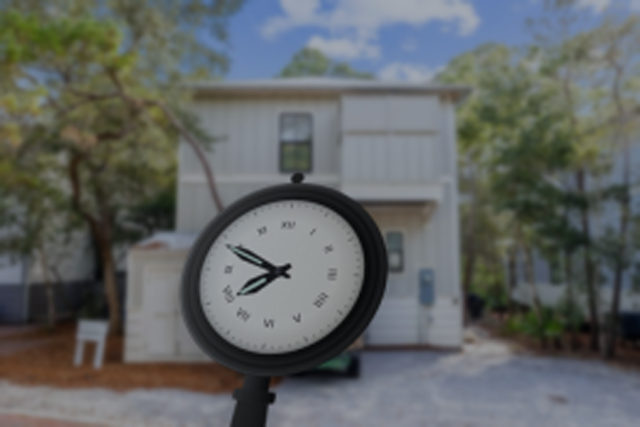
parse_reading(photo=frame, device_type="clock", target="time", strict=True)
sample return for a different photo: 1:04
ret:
7:49
